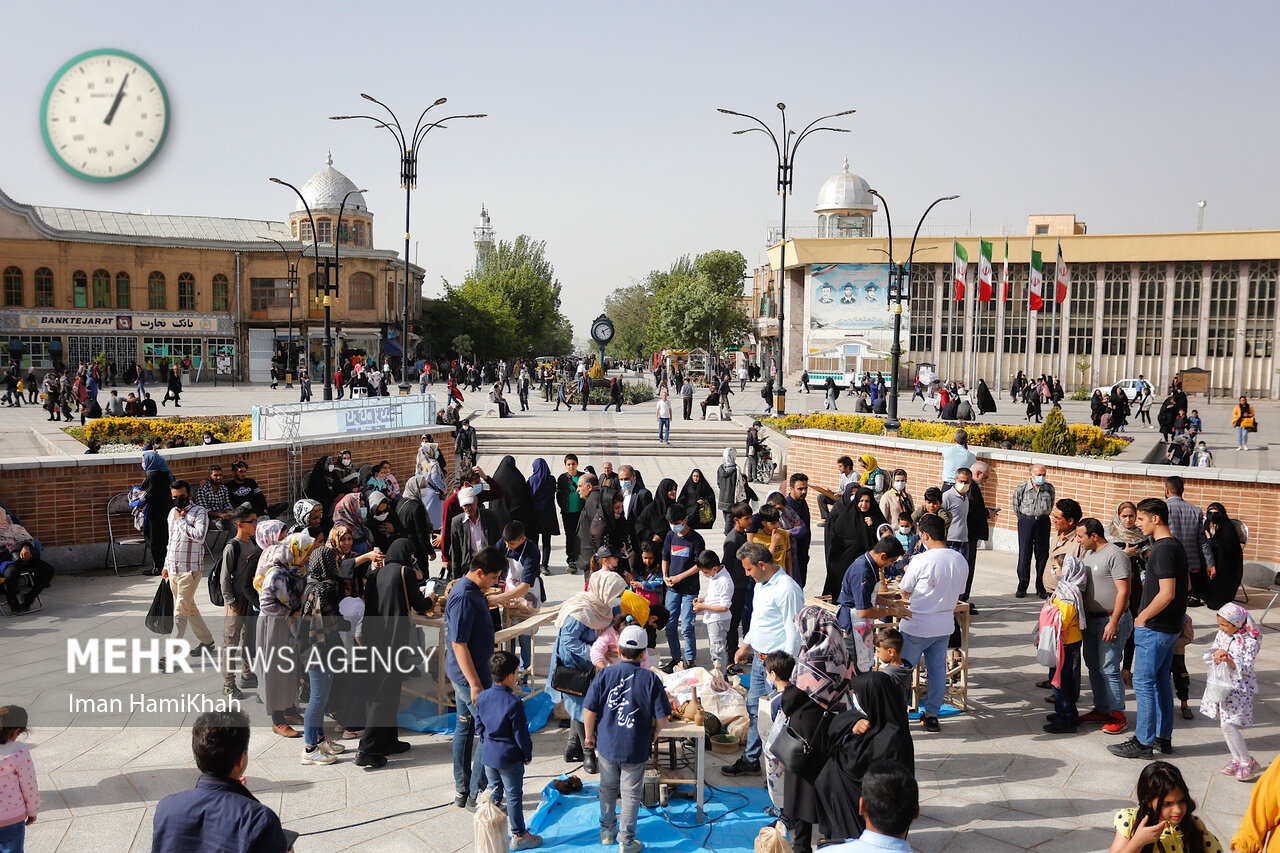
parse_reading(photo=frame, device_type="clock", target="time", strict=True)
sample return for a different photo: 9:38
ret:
1:04
